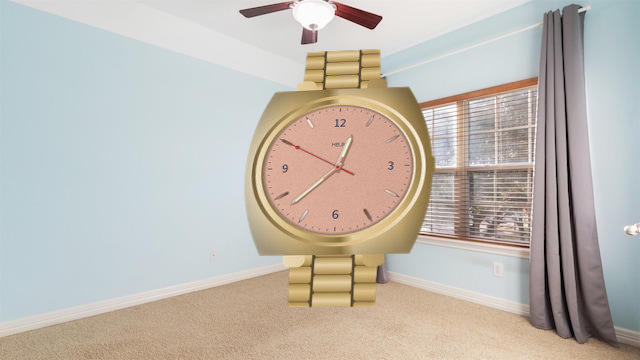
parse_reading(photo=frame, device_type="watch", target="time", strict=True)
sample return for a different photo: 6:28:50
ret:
12:37:50
